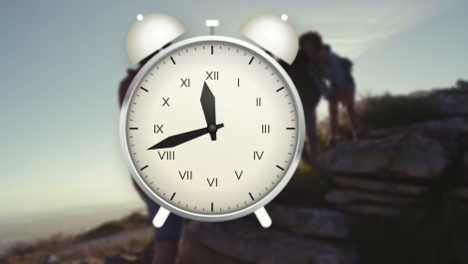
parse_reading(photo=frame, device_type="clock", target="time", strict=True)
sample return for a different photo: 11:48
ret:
11:42
